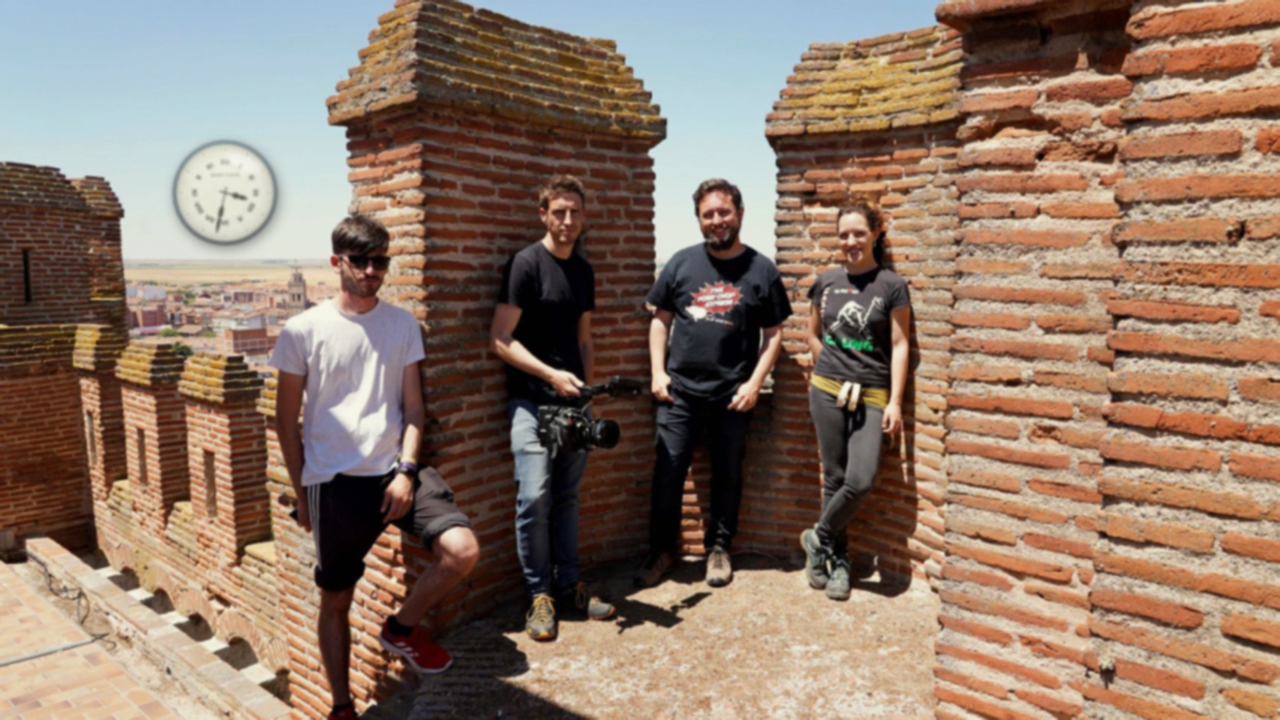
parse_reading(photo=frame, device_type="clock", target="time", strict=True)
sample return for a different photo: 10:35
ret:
3:32
